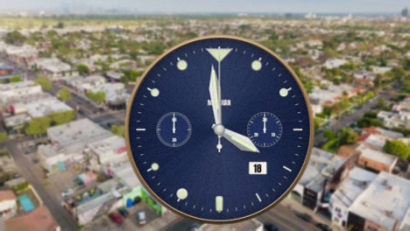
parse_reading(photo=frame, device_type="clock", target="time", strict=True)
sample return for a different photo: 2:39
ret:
3:59
